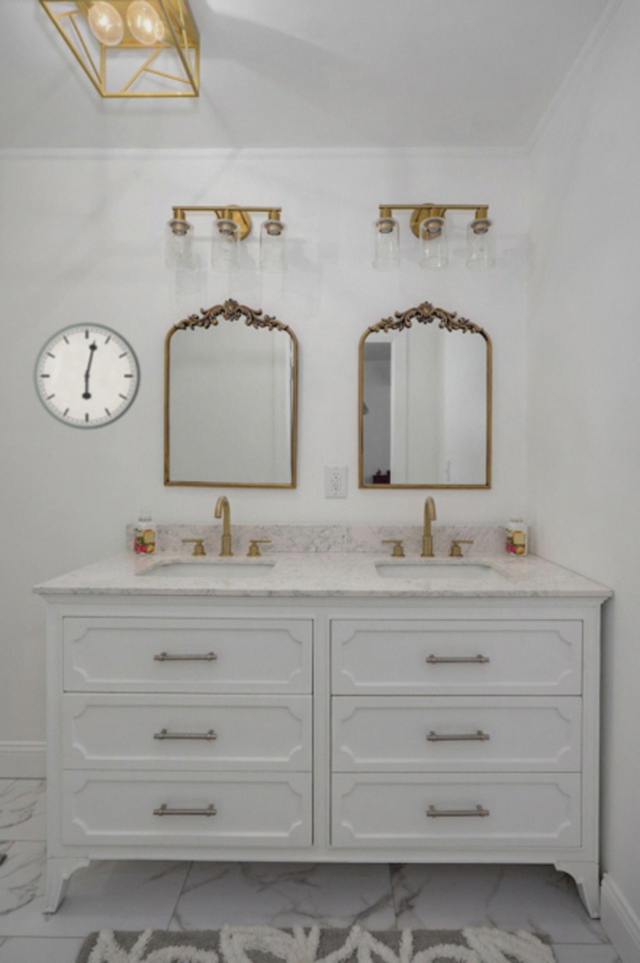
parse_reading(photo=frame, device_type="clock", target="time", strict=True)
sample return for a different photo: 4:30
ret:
6:02
